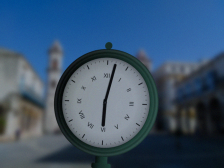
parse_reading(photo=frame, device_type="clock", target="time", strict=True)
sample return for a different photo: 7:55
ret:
6:02
